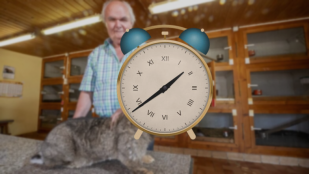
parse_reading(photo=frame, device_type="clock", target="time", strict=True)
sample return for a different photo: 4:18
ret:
1:39
